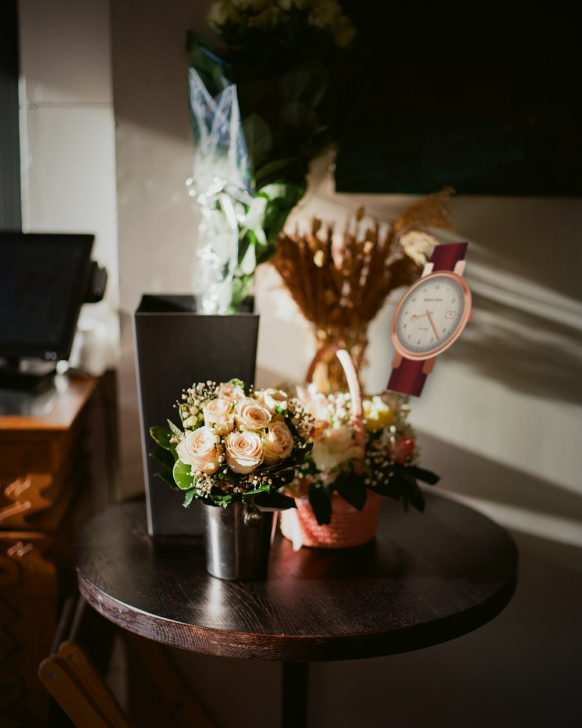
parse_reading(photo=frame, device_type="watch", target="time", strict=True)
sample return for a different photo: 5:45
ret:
8:23
